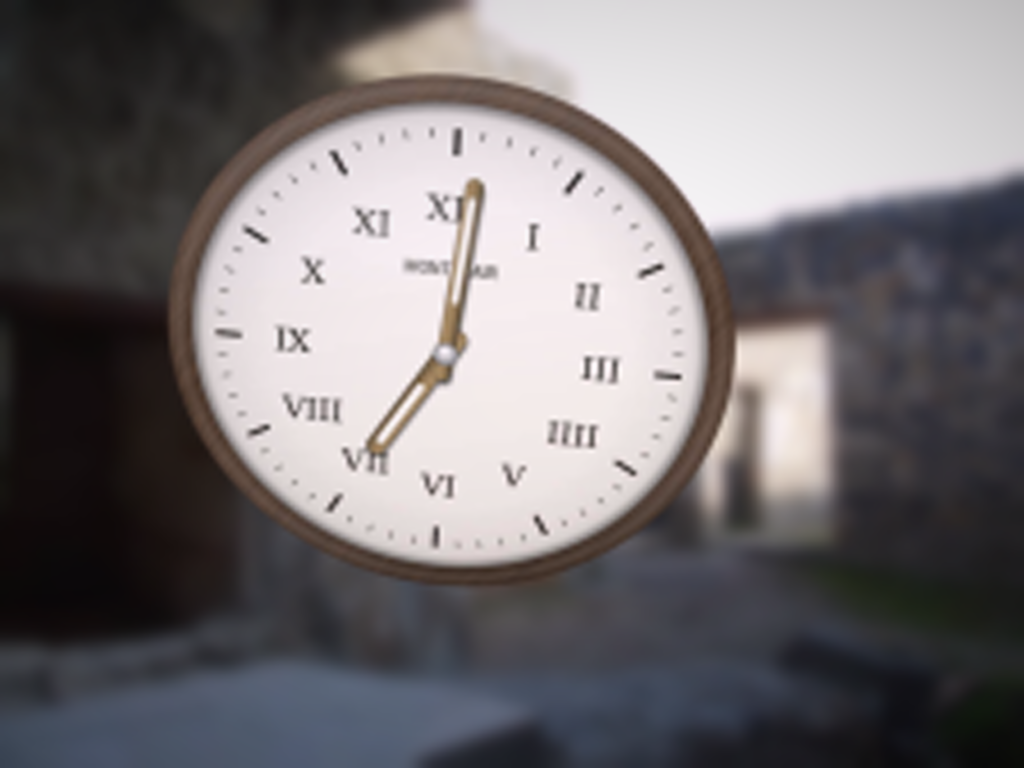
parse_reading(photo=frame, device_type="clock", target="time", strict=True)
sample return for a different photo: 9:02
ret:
7:01
